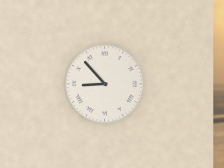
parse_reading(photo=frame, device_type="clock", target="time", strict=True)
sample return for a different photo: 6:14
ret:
8:53
